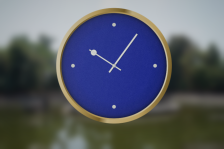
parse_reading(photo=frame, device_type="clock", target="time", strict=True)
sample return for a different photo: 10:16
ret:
10:06
